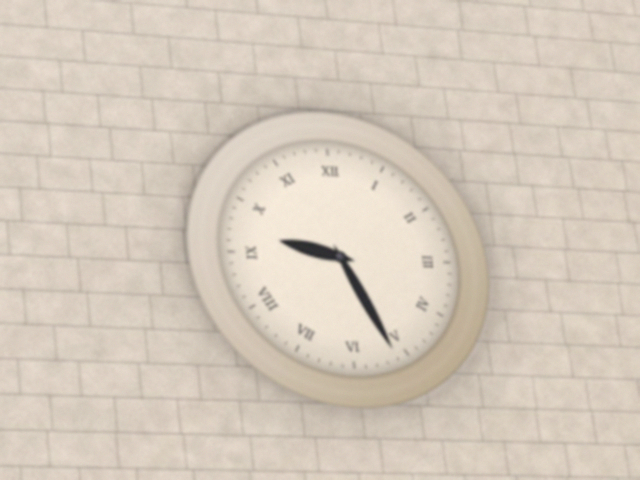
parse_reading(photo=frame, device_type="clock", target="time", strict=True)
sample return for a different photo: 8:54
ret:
9:26
